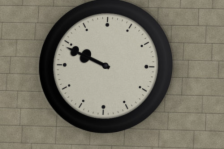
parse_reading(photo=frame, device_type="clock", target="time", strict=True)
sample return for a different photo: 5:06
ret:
9:49
